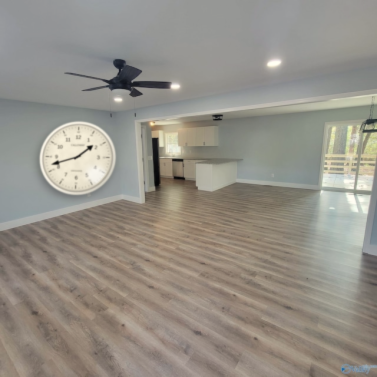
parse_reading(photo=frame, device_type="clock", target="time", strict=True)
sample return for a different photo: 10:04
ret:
1:42
